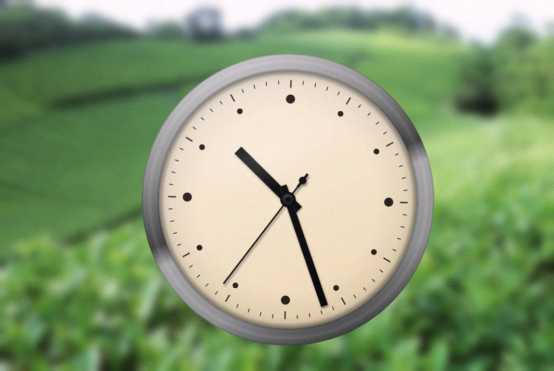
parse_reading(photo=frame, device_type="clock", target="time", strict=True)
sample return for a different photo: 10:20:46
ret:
10:26:36
